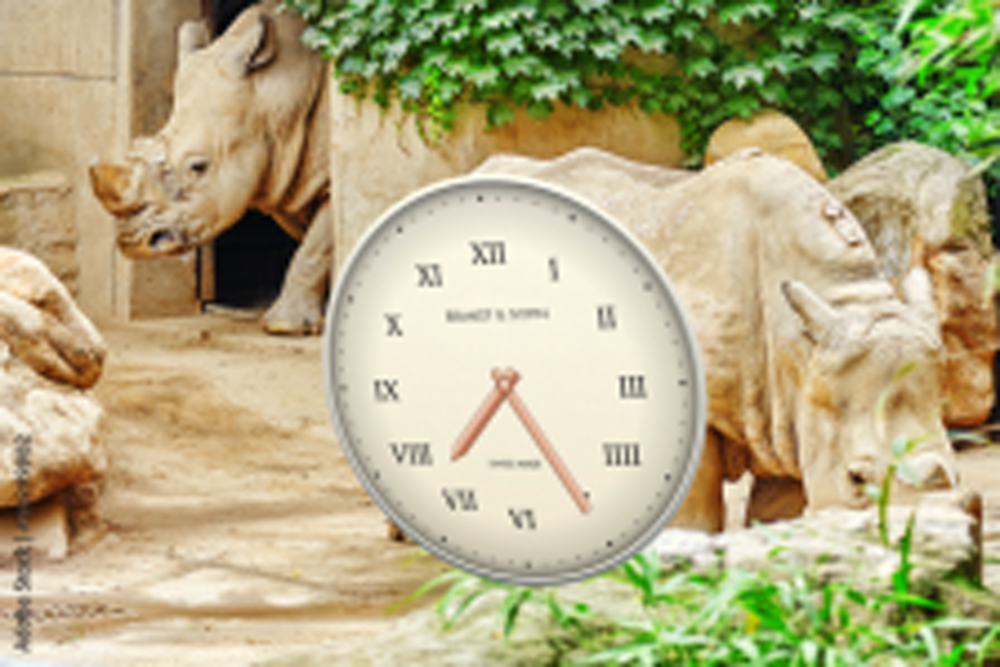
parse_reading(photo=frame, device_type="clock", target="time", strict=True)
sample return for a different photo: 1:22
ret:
7:25
